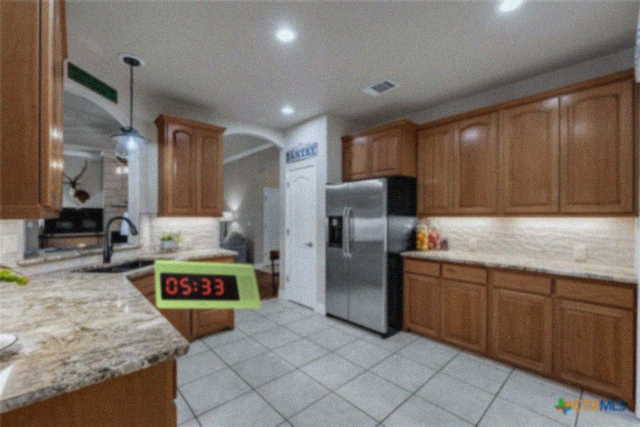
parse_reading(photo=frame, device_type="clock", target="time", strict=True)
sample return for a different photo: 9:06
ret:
5:33
